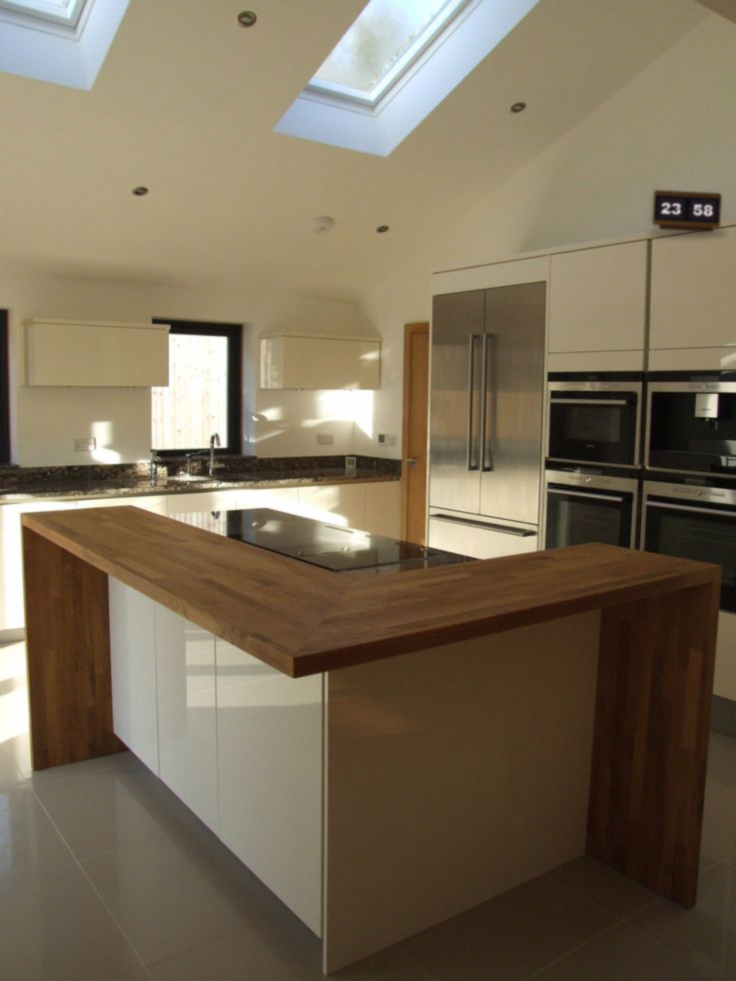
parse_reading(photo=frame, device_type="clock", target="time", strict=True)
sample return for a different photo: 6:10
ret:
23:58
